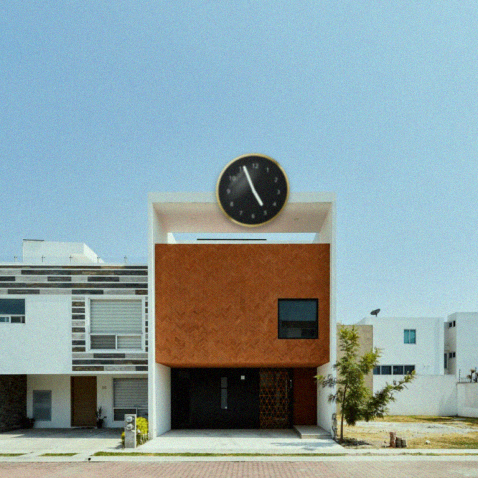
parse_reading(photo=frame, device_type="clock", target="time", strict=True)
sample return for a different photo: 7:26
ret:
4:56
